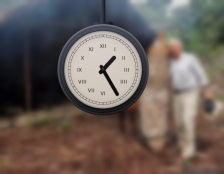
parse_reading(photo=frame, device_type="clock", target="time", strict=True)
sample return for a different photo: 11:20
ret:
1:25
